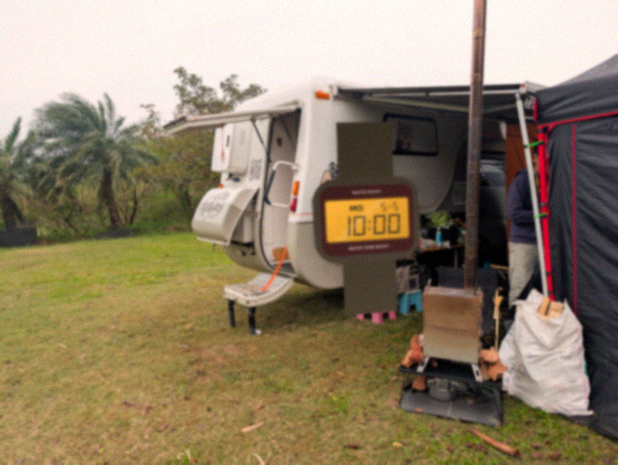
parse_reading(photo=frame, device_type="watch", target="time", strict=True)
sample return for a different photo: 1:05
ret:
10:00
